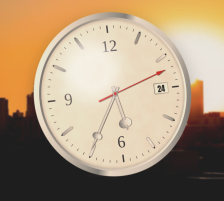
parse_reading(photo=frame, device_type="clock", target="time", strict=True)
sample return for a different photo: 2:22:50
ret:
5:35:12
